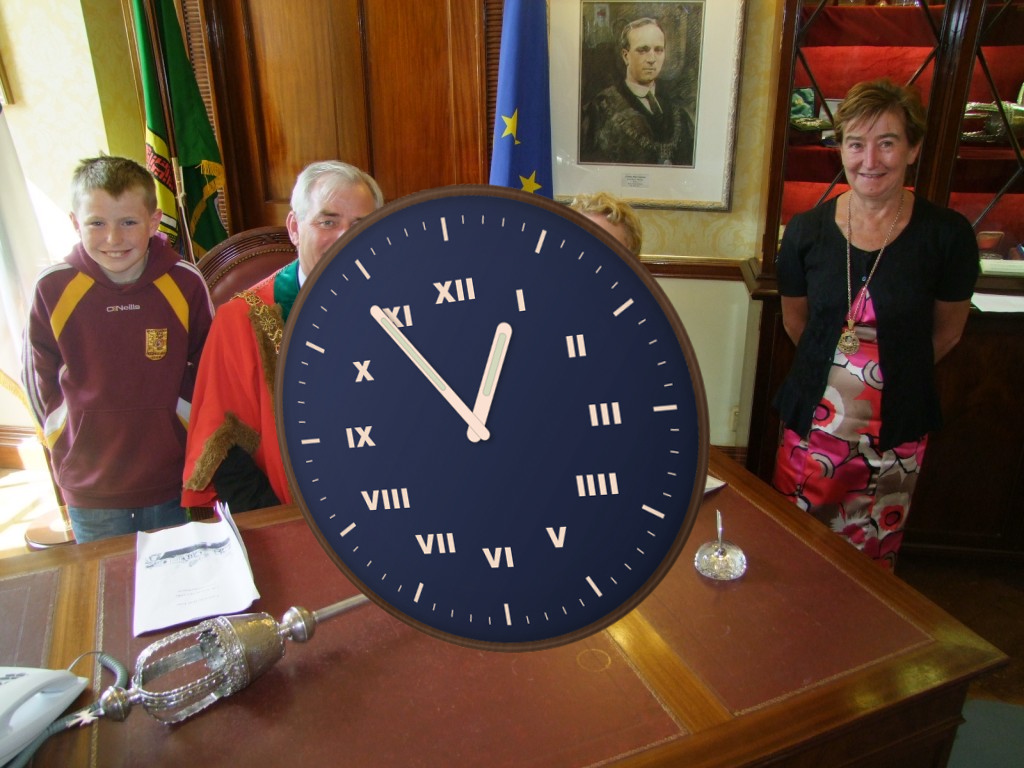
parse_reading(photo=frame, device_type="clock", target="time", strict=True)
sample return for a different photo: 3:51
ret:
12:54
